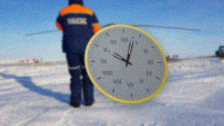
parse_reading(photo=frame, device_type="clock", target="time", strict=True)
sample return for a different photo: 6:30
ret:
10:03
